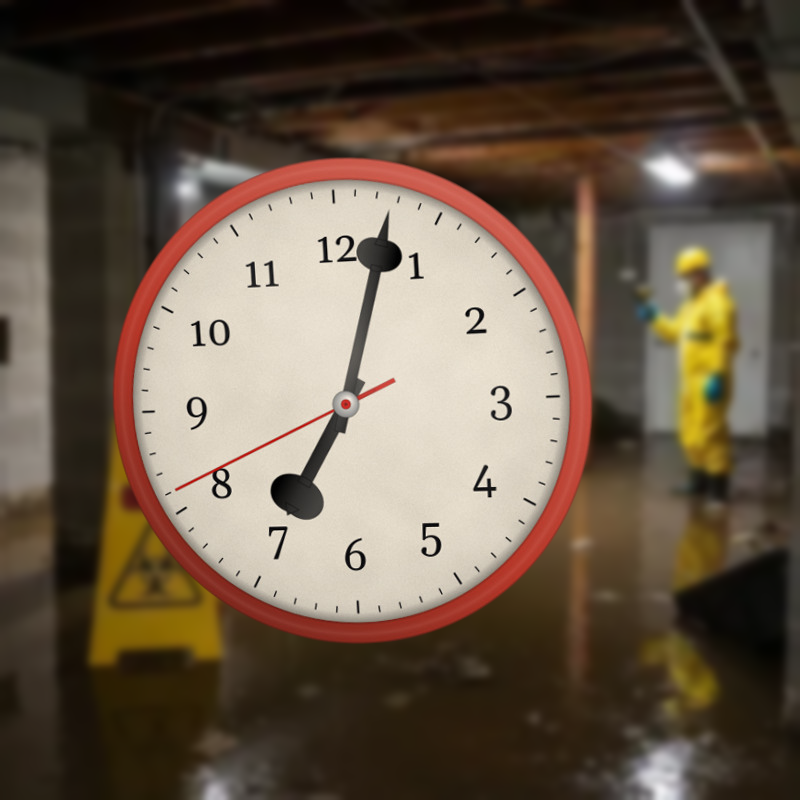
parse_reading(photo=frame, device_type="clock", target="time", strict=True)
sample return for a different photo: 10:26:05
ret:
7:02:41
